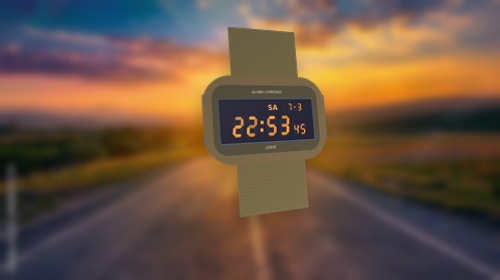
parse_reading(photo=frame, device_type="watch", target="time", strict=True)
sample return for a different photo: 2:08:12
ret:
22:53:45
